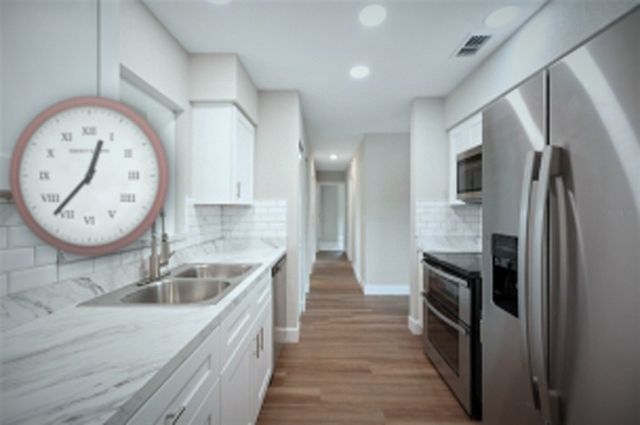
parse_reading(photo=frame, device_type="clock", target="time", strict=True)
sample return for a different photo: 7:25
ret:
12:37
